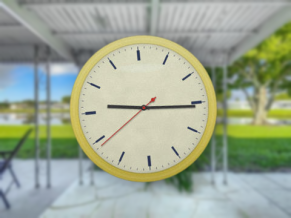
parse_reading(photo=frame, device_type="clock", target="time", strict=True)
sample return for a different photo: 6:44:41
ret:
9:15:39
